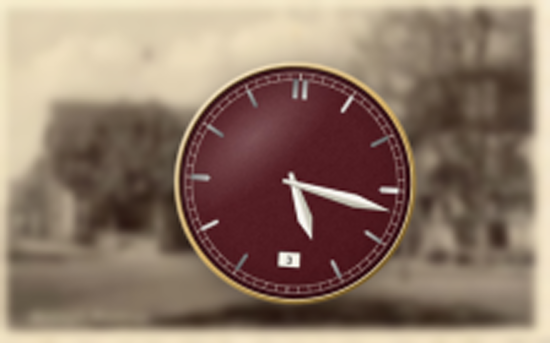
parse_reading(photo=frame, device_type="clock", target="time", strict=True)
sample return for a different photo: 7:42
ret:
5:17
